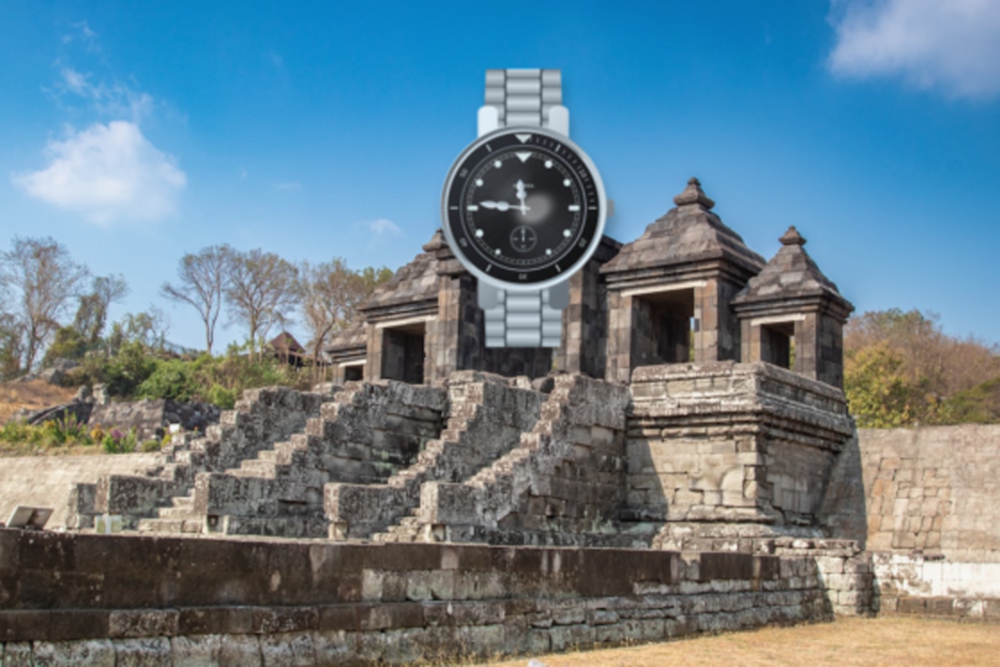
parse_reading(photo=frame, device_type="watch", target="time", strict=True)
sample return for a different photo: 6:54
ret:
11:46
